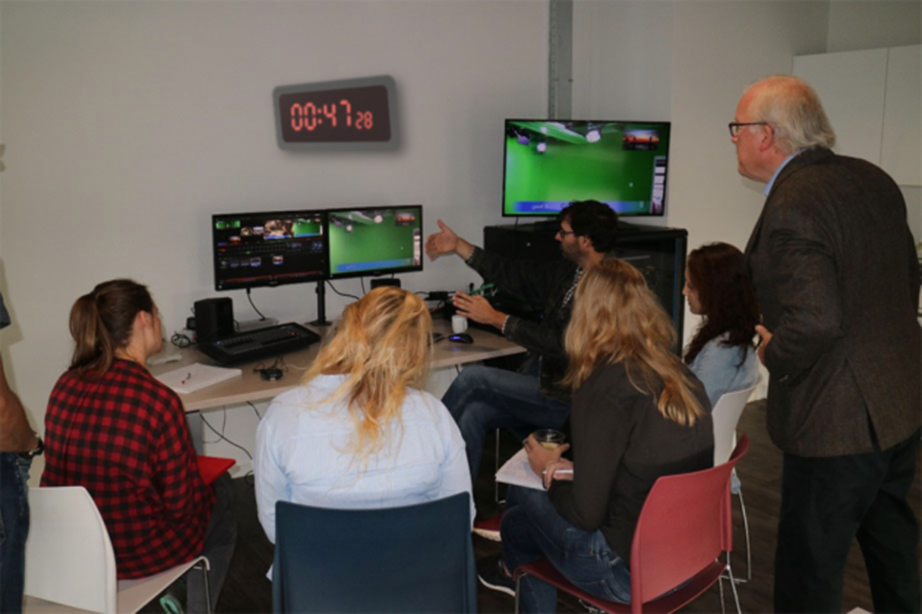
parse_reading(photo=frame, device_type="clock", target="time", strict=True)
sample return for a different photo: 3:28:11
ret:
0:47:28
